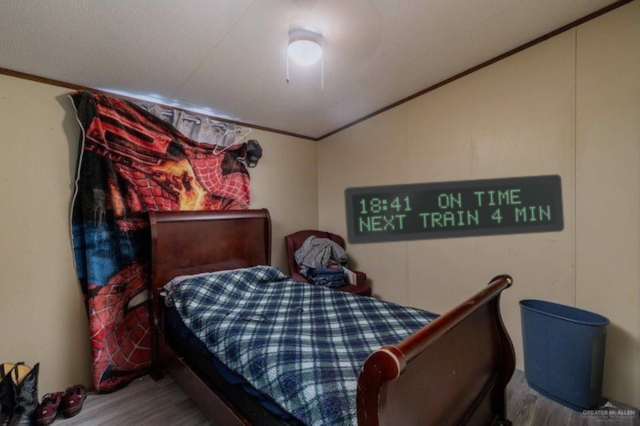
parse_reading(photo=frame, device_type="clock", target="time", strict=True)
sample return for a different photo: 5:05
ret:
18:41
